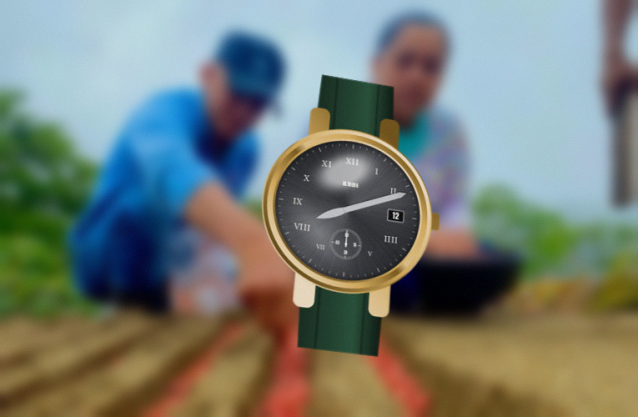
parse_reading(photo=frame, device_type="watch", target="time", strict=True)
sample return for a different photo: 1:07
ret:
8:11
